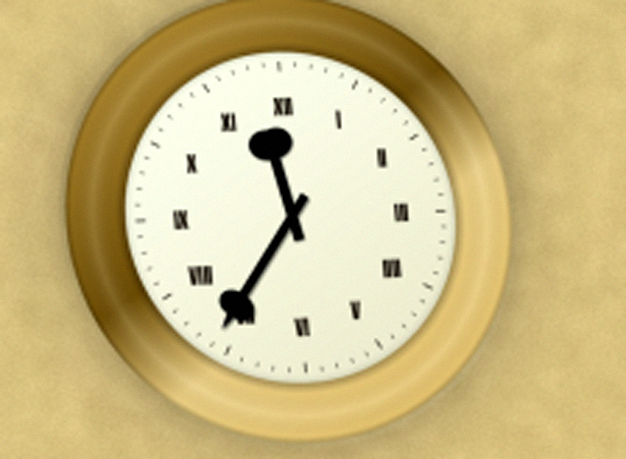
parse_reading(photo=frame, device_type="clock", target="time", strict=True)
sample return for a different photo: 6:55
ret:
11:36
